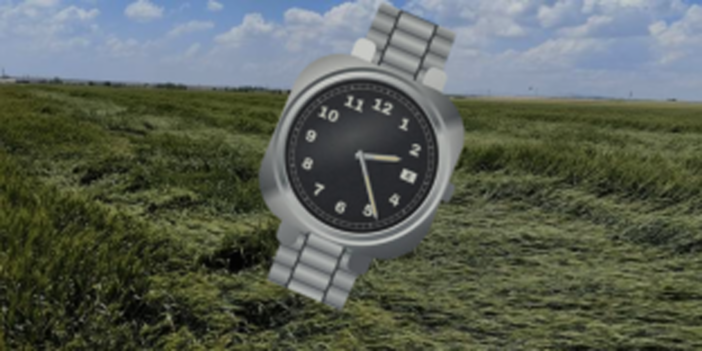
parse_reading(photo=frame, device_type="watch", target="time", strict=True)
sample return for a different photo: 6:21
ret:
2:24
